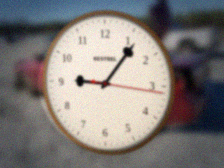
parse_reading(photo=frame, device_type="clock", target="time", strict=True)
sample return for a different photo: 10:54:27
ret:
9:06:16
